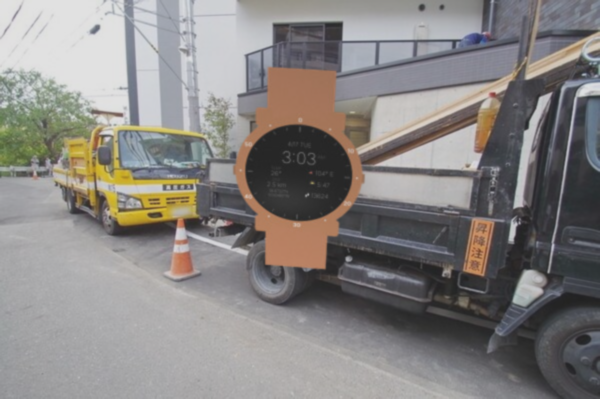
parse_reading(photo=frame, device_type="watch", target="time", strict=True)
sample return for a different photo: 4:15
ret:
3:03
